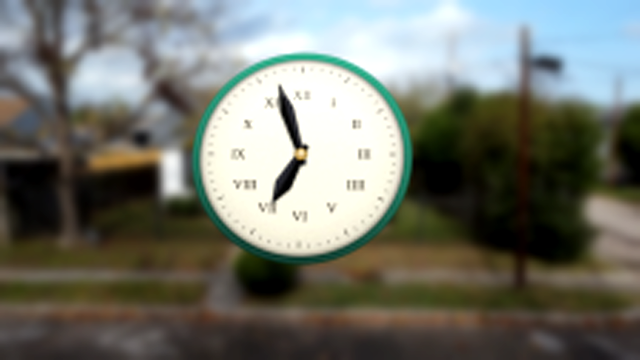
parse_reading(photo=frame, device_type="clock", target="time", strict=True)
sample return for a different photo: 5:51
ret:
6:57
